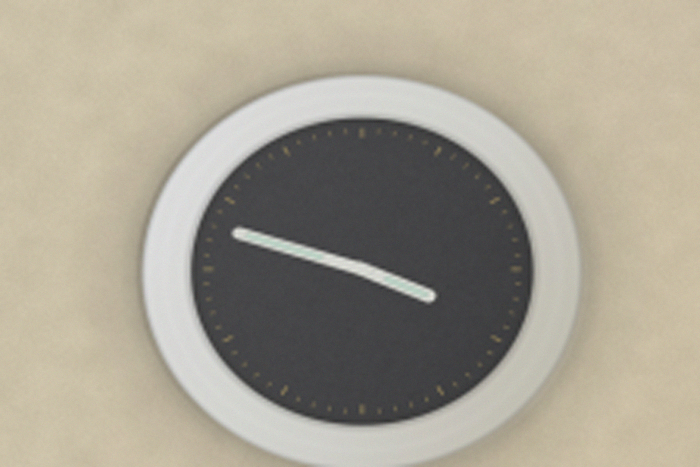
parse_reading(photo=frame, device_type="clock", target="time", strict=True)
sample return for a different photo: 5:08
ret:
3:48
